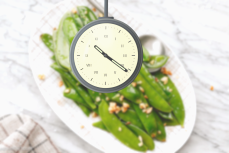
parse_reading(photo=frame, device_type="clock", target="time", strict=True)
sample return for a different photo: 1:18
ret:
10:21
